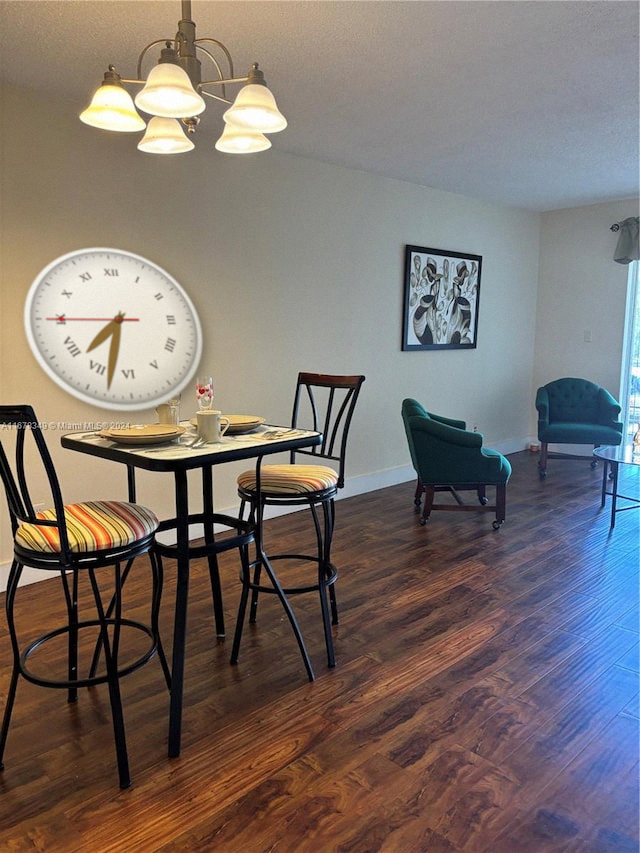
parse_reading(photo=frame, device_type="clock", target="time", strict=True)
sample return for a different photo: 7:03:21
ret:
7:32:45
